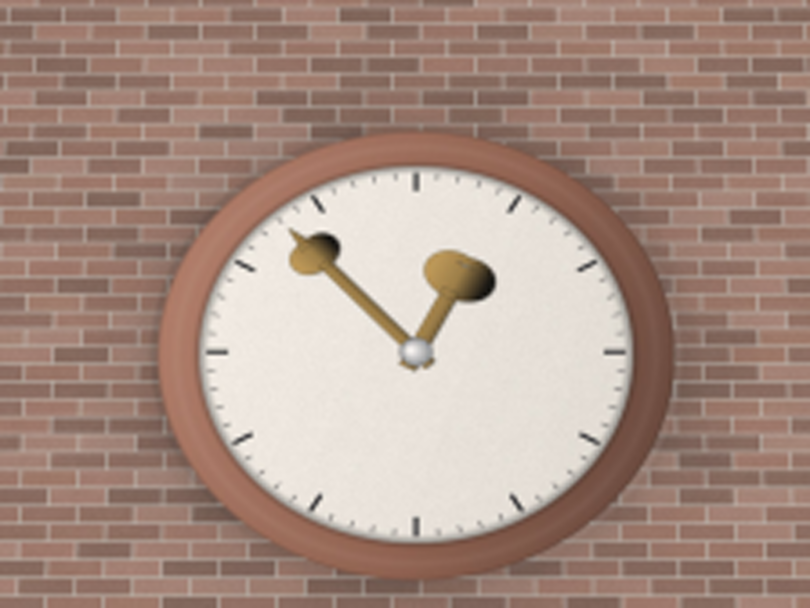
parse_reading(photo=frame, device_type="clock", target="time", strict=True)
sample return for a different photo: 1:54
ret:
12:53
